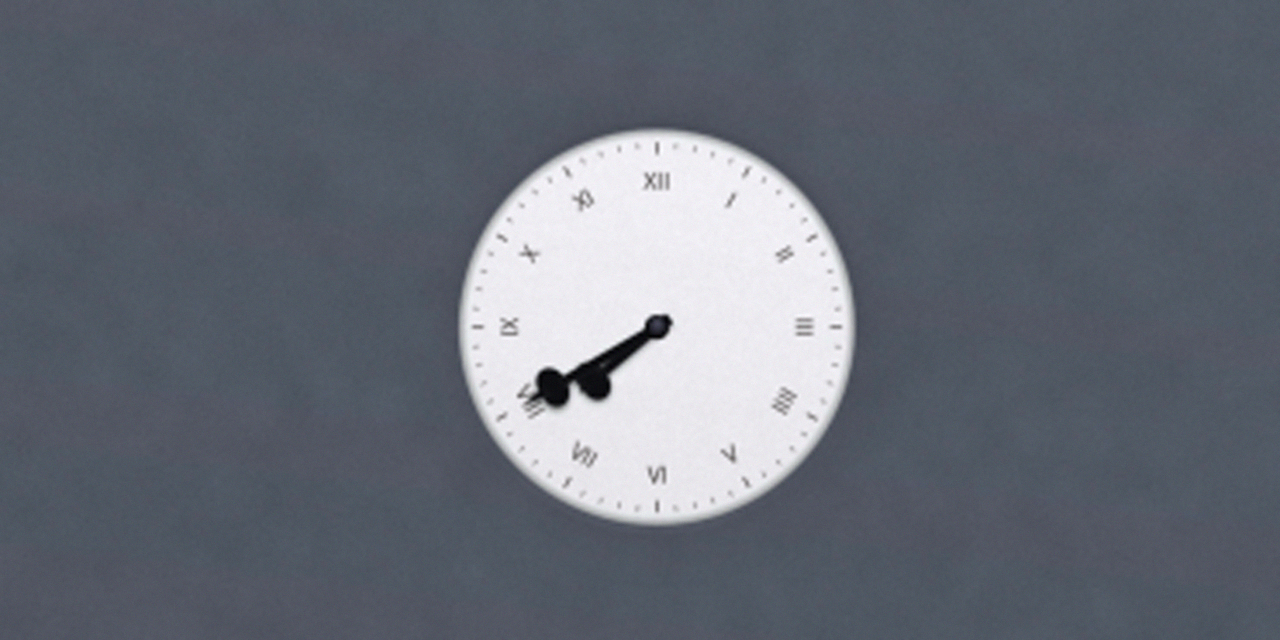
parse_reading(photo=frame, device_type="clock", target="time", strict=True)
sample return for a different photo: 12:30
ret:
7:40
